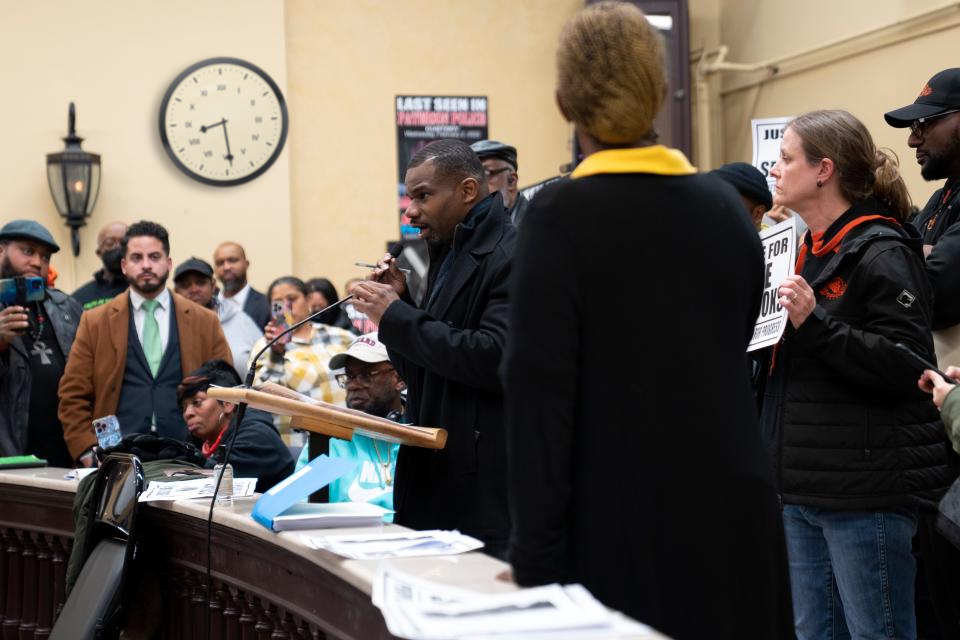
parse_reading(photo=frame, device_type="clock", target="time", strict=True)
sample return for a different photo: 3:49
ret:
8:29
